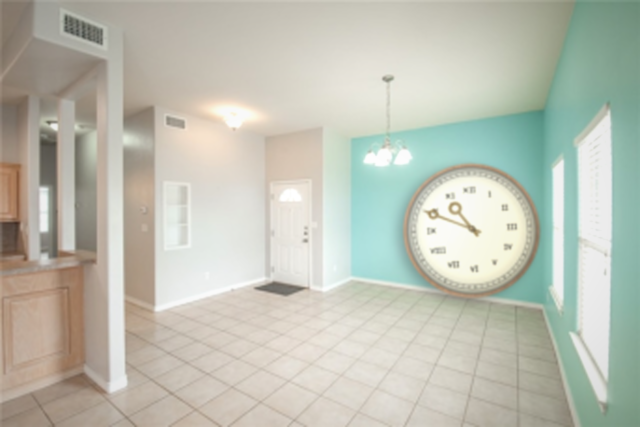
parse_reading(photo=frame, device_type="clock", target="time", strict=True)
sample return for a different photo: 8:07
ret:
10:49
